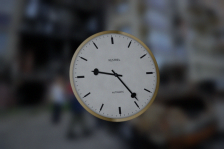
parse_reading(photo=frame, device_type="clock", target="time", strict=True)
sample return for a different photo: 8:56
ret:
9:24
